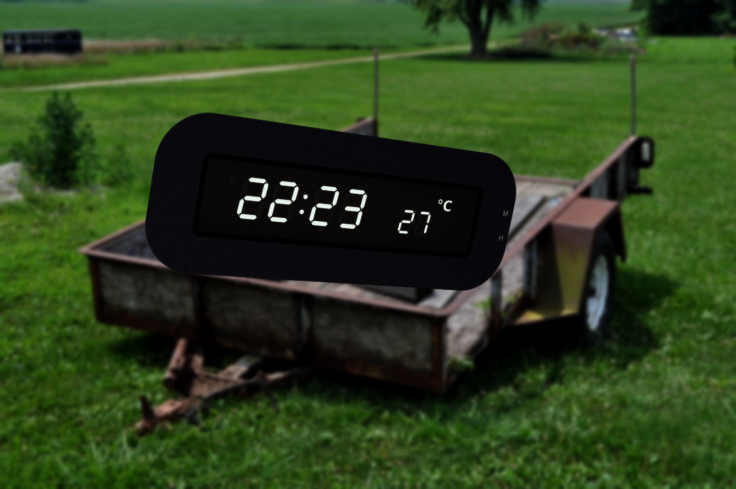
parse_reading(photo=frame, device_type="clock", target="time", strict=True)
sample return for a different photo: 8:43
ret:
22:23
